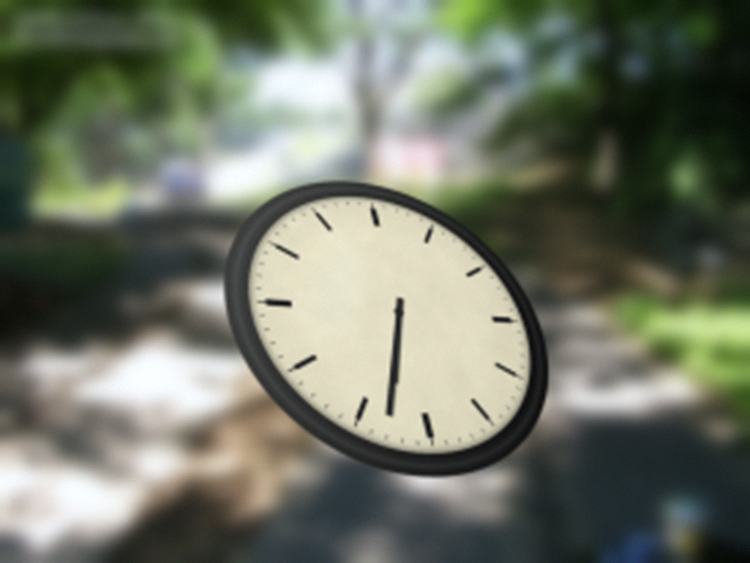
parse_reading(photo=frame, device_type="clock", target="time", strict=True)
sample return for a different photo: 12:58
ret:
6:33
